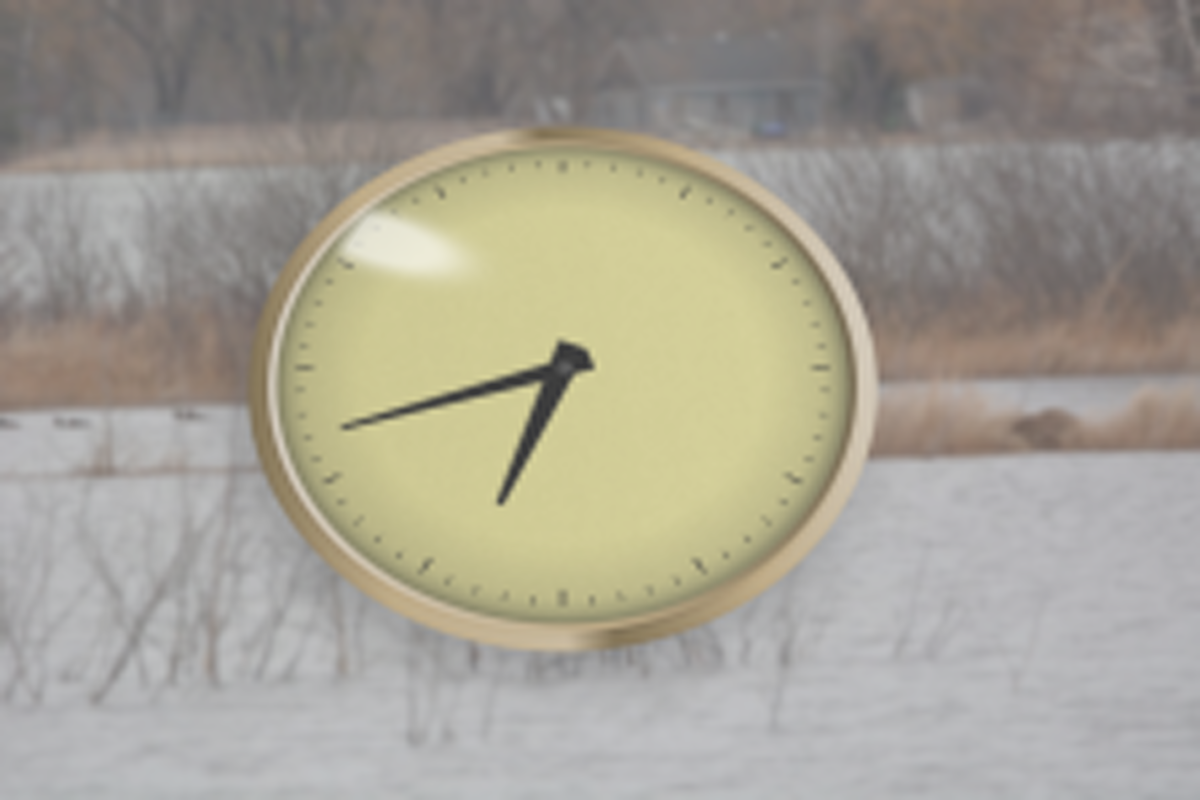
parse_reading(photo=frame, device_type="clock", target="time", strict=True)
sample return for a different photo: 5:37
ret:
6:42
